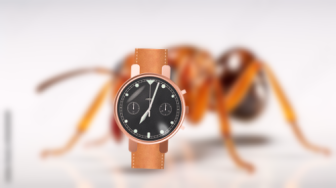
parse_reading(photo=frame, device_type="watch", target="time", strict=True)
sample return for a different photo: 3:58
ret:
7:03
